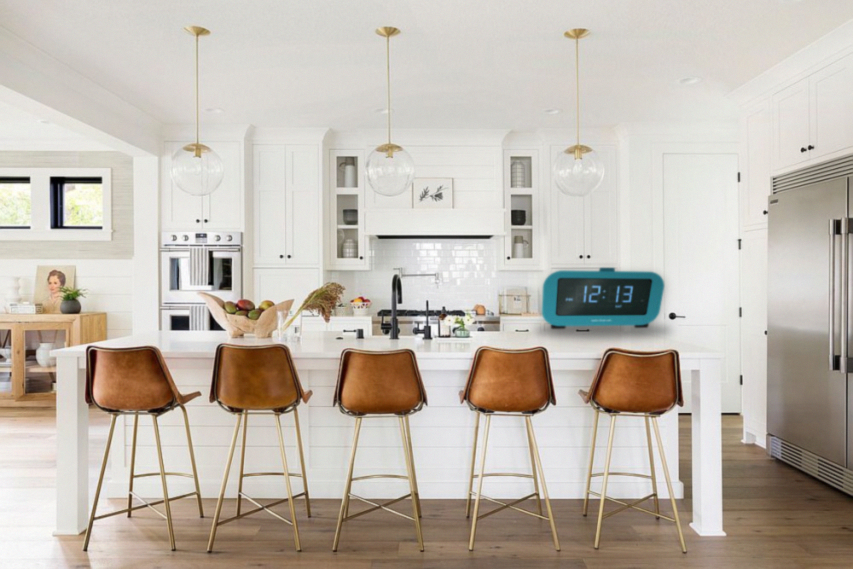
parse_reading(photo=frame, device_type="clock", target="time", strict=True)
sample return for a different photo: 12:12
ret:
12:13
